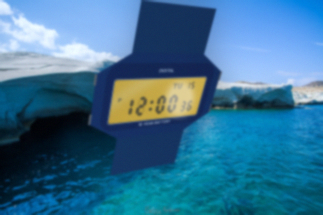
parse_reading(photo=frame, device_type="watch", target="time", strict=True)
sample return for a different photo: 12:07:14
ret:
12:00:36
